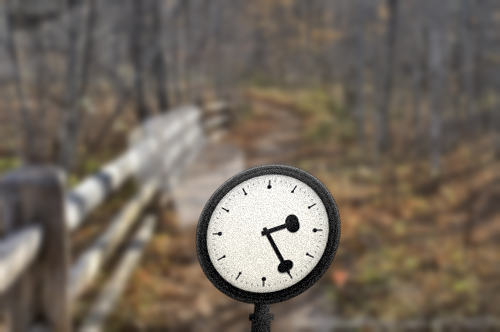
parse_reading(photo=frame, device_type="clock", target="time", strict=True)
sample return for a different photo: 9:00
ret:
2:25
